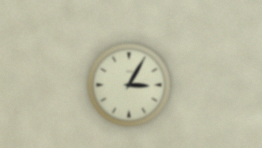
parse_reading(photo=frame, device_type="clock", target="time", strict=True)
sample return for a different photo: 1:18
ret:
3:05
